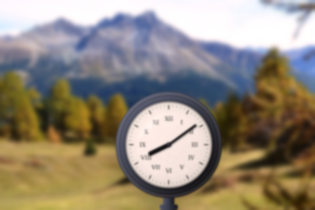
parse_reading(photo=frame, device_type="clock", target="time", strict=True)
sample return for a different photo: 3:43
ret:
8:09
